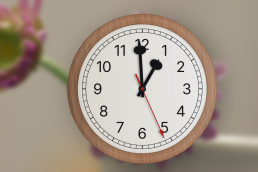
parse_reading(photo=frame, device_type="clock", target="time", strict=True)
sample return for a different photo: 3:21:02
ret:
12:59:26
